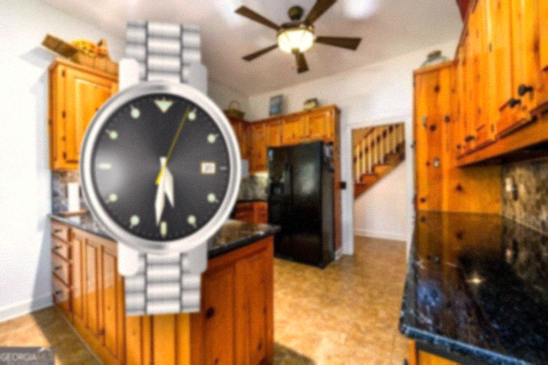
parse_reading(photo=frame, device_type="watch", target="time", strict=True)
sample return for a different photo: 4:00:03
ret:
5:31:04
